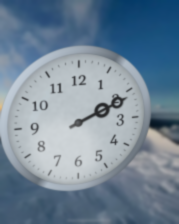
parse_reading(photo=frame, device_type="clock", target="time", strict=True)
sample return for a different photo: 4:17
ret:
2:11
